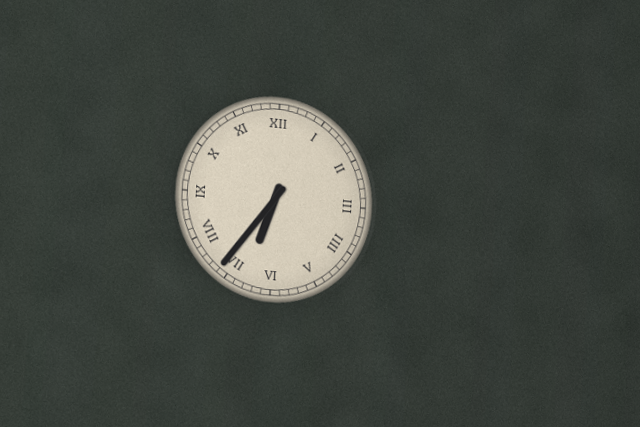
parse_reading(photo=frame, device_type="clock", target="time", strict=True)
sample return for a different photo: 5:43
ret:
6:36
